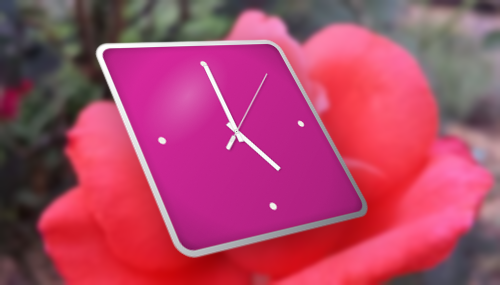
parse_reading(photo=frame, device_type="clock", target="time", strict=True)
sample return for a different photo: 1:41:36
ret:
5:00:08
